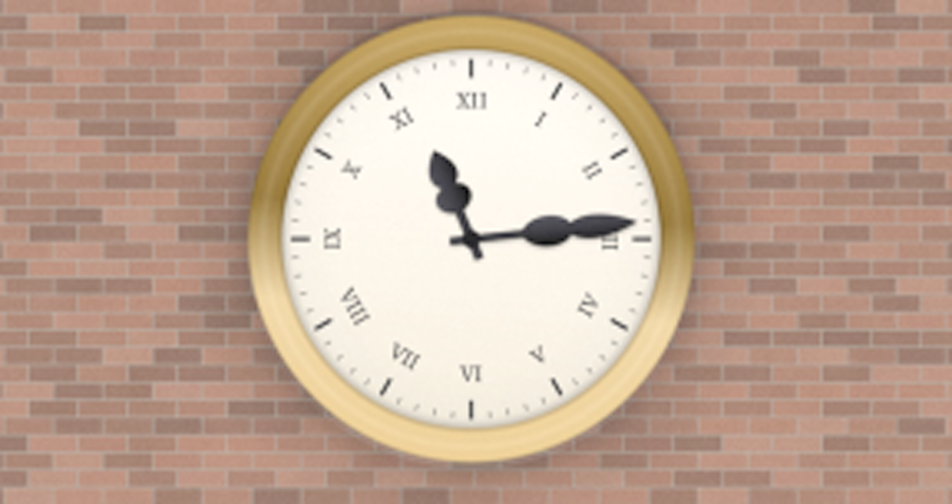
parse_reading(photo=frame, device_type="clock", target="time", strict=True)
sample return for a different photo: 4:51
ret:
11:14
